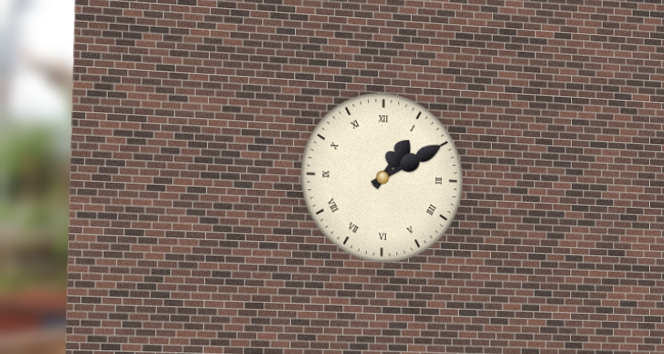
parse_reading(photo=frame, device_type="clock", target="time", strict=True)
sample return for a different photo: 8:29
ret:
1:10
